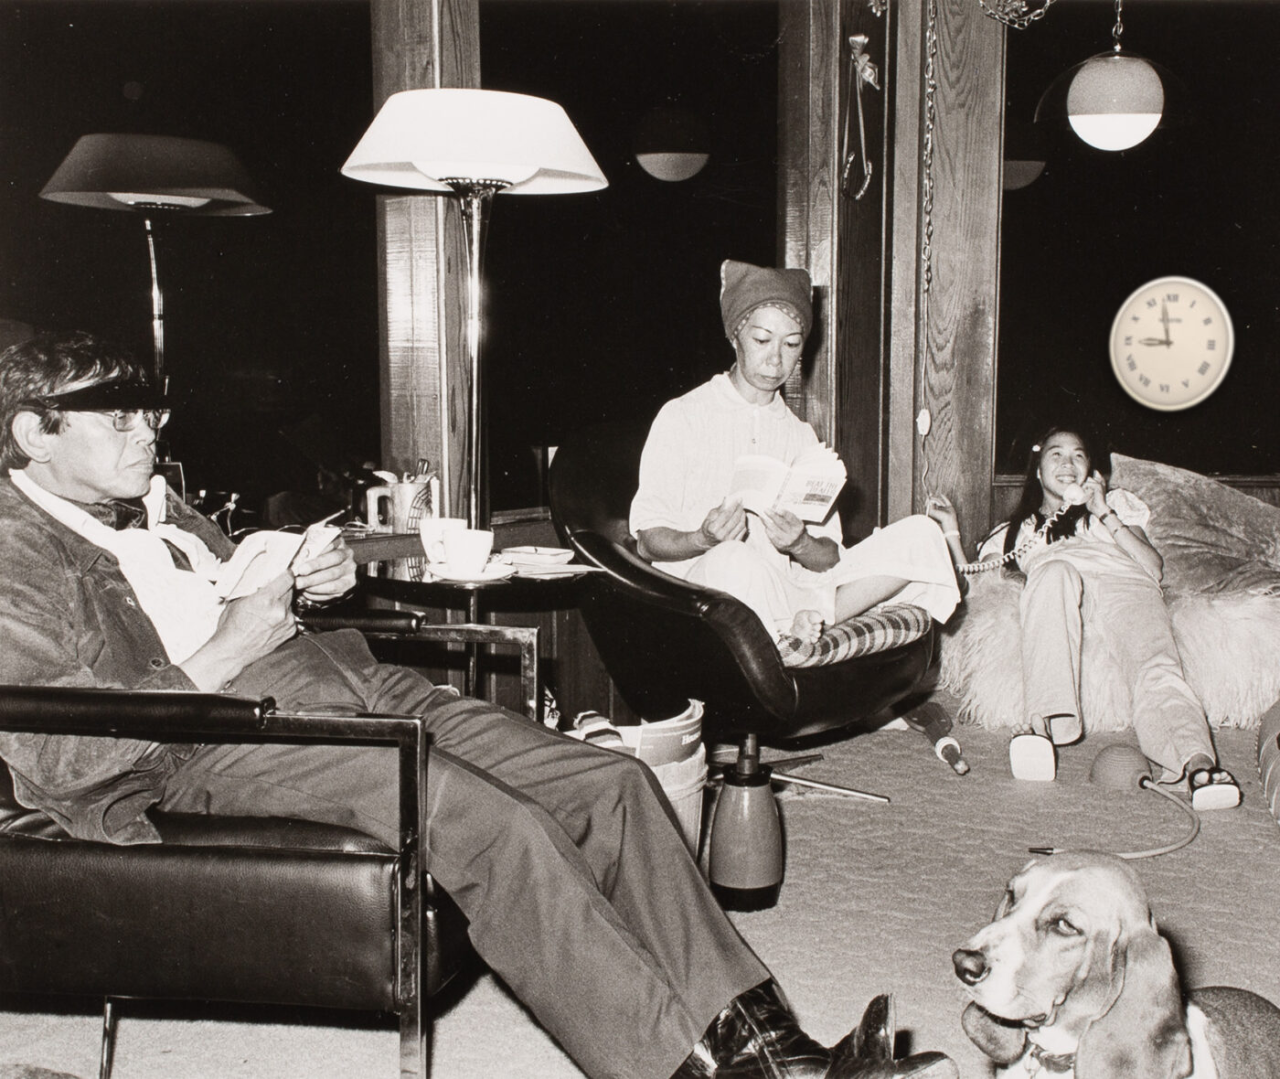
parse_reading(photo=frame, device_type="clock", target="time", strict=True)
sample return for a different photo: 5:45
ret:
8:58
